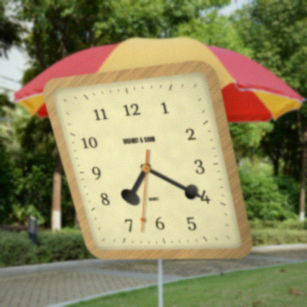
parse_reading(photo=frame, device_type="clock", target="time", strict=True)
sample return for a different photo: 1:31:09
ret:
7:20:33
